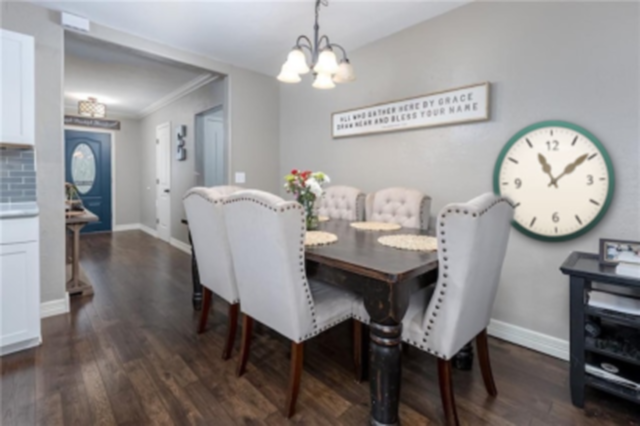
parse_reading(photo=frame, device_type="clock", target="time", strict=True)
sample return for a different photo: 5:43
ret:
11:09
